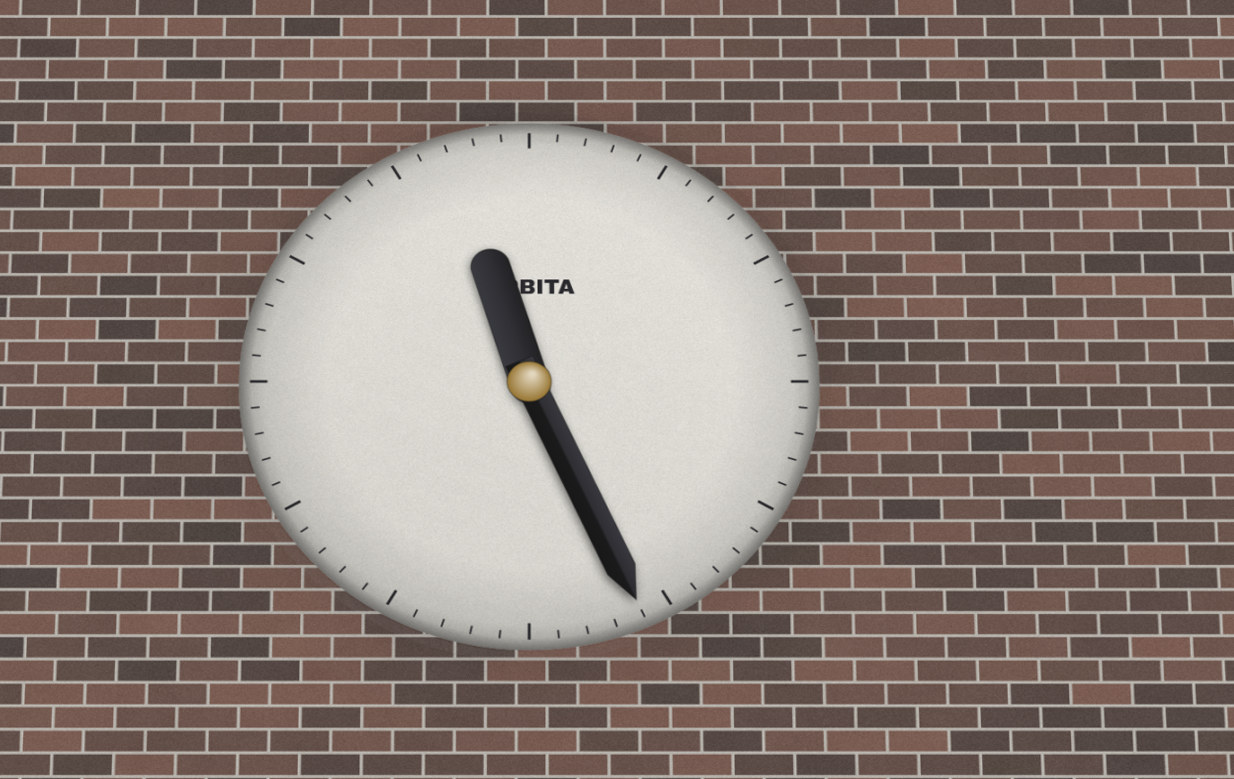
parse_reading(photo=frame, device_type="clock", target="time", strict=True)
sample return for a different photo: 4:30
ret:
11:26
